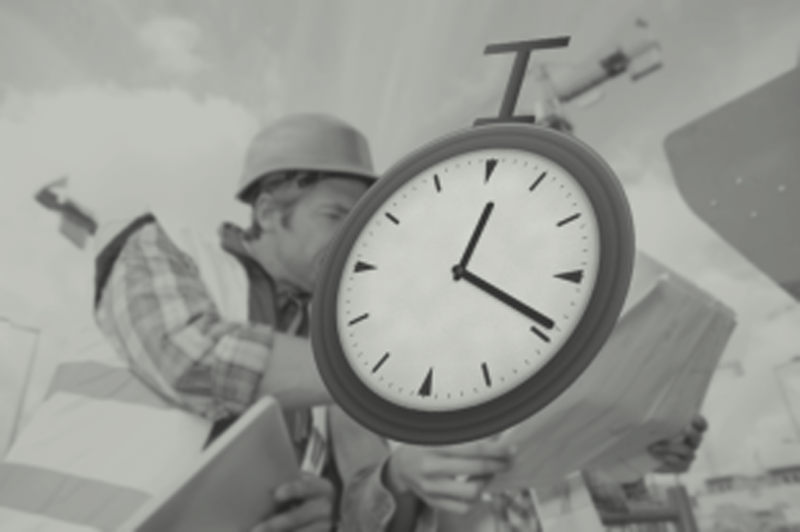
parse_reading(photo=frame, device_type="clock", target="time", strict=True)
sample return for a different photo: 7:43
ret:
12:19
